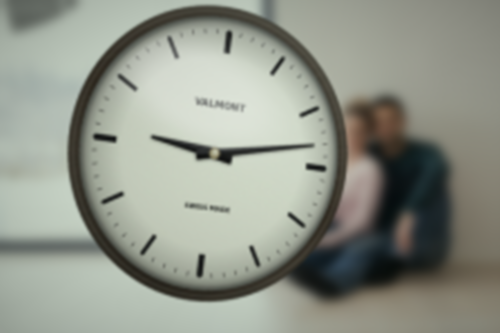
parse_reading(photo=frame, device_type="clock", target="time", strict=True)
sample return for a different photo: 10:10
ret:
9:13
